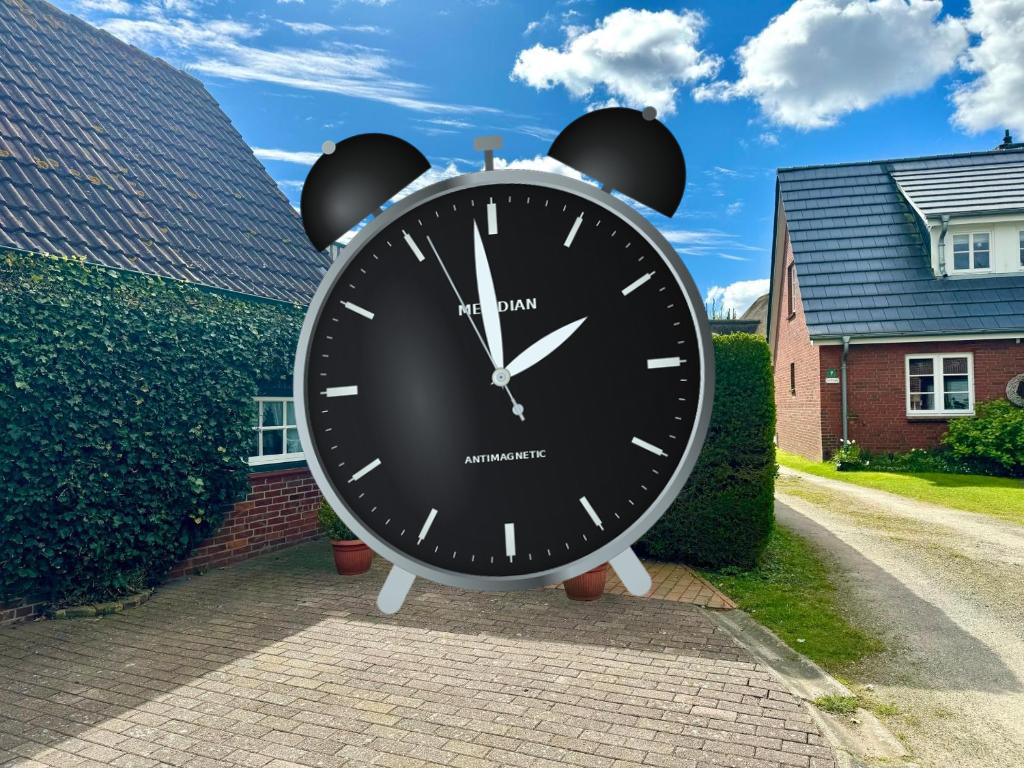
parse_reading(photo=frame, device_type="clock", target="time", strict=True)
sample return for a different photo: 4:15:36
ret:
1:58:56
